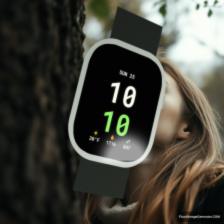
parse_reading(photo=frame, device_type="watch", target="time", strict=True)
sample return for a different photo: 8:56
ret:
10:10
